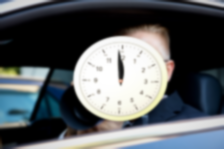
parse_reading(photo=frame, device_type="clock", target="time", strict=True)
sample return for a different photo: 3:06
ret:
11:59
